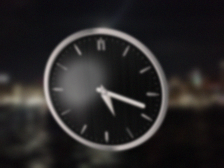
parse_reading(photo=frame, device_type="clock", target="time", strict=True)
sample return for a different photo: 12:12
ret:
5:18
